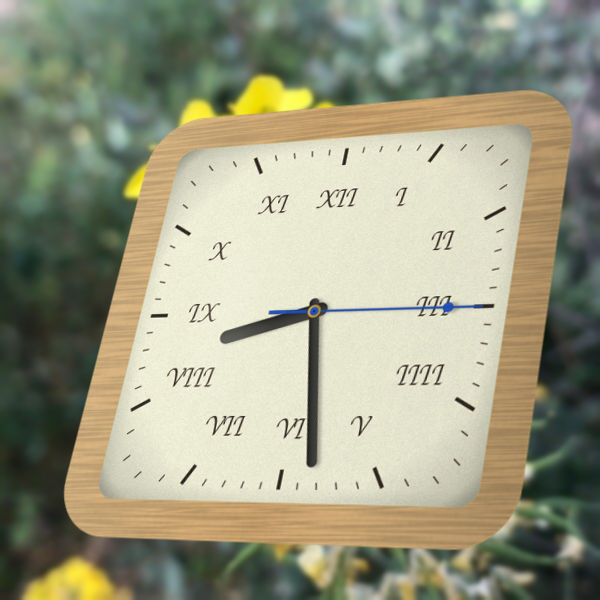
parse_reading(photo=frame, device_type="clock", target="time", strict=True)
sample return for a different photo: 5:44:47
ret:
8:28:15
